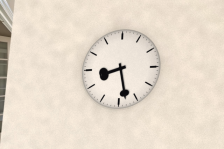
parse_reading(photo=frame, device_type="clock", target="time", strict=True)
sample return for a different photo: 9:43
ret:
8:28
